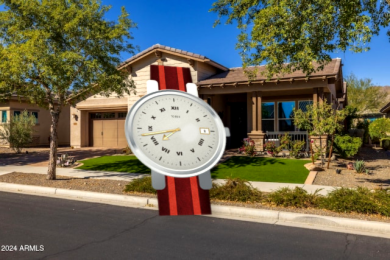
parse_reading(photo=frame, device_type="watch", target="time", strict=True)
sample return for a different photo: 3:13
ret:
7:43
